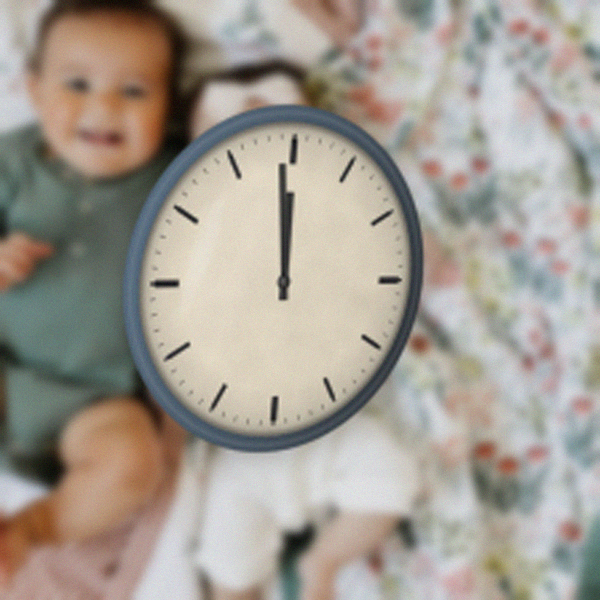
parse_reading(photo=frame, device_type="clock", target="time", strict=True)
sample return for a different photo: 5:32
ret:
11:59
